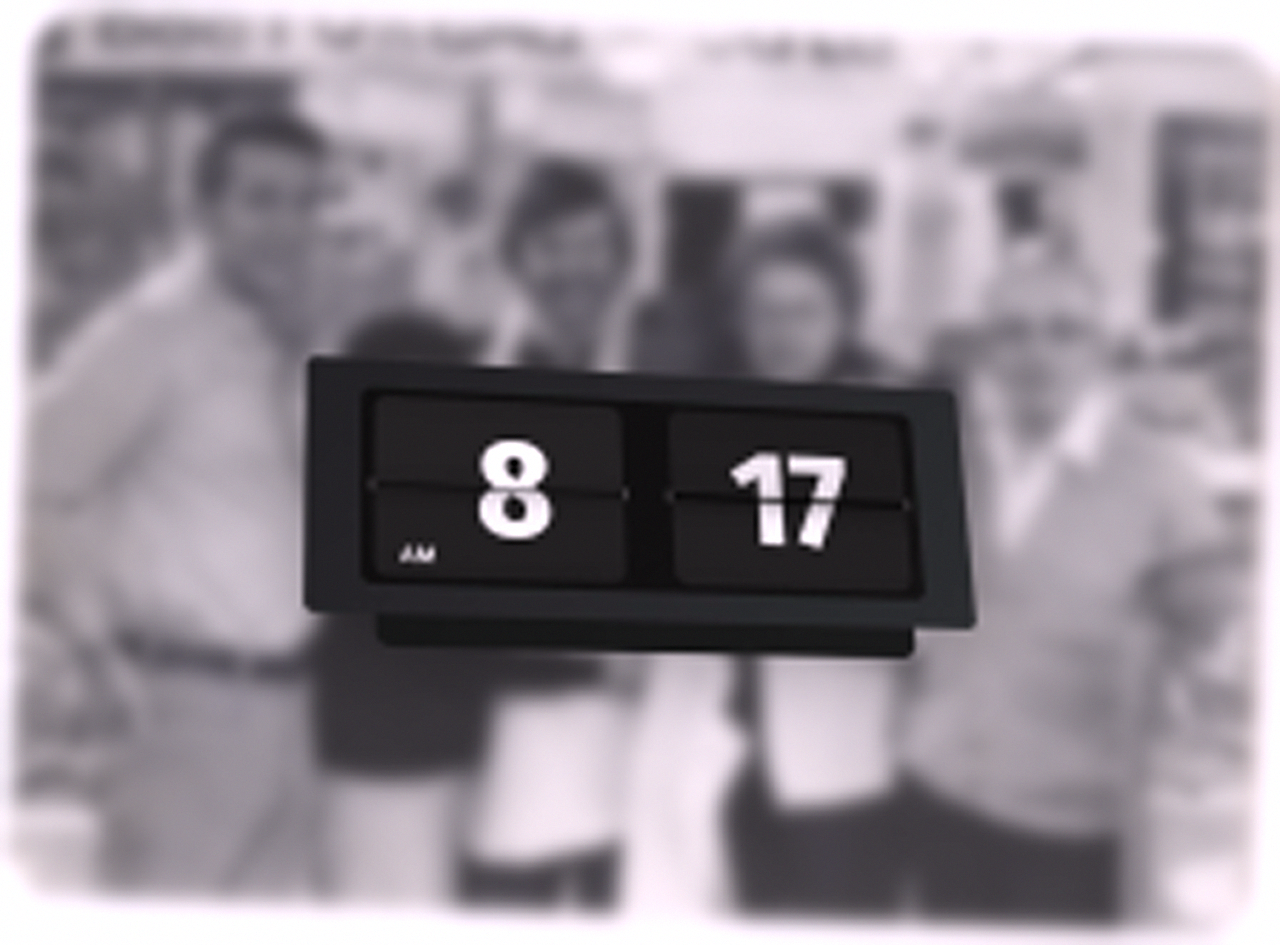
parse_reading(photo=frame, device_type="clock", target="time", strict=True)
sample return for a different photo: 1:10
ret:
8:17
